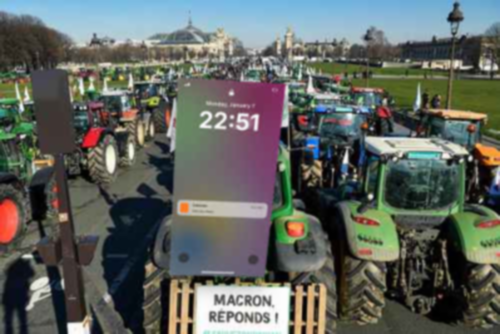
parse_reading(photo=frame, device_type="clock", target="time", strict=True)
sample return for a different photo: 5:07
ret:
22:51
